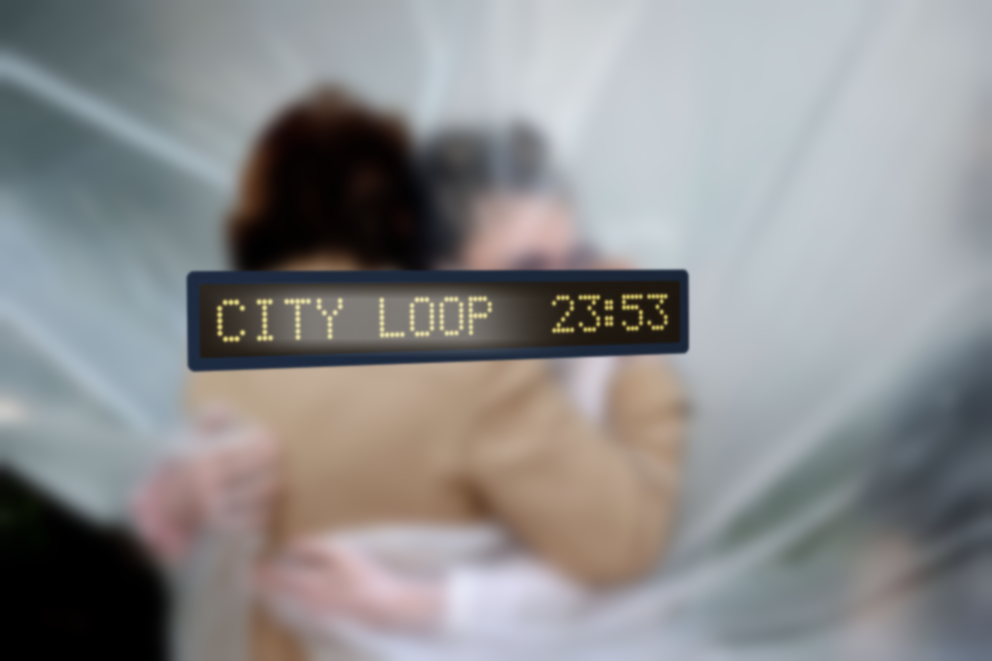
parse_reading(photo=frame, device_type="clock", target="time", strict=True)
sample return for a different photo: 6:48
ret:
23:53
